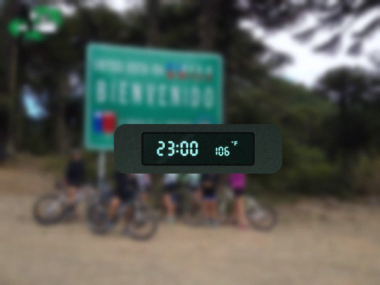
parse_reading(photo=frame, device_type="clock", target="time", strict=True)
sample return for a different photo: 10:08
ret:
23:00
